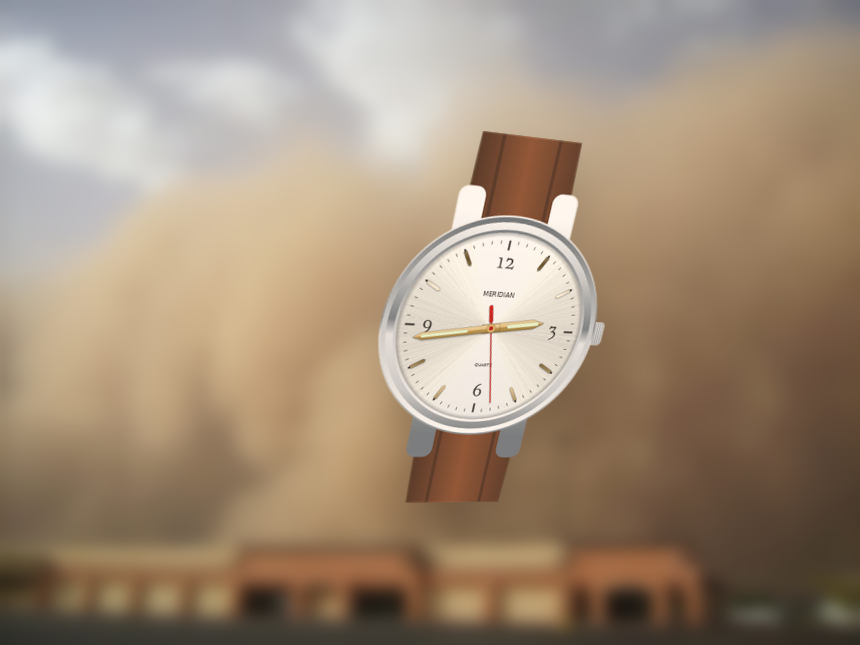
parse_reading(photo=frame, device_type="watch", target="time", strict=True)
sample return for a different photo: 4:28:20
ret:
2:43:28
